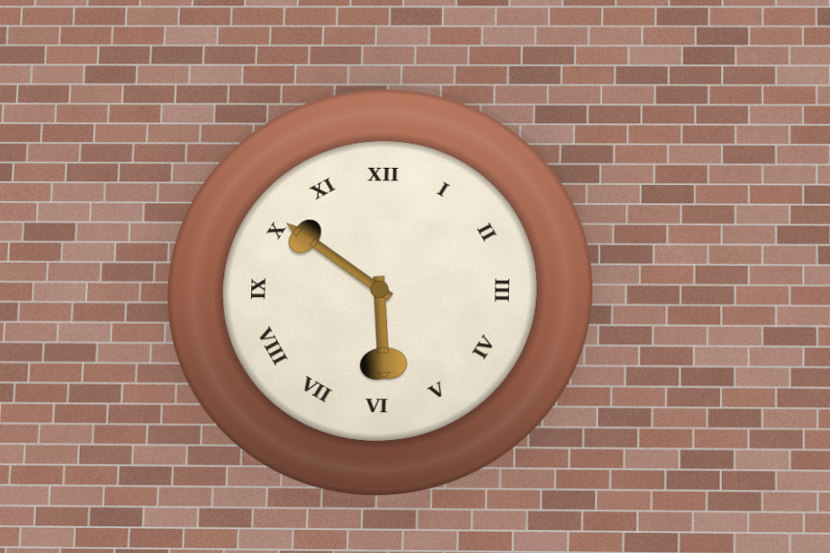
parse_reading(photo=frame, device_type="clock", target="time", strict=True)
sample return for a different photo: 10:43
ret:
5:51
